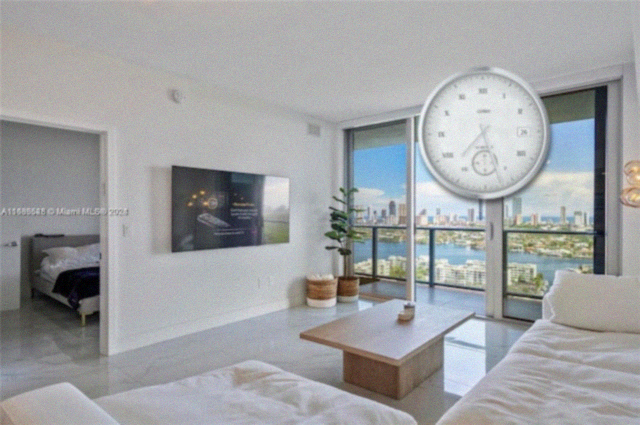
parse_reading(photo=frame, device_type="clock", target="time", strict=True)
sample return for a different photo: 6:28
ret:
7:27
